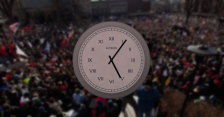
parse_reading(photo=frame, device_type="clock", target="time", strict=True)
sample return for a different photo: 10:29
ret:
5:06
